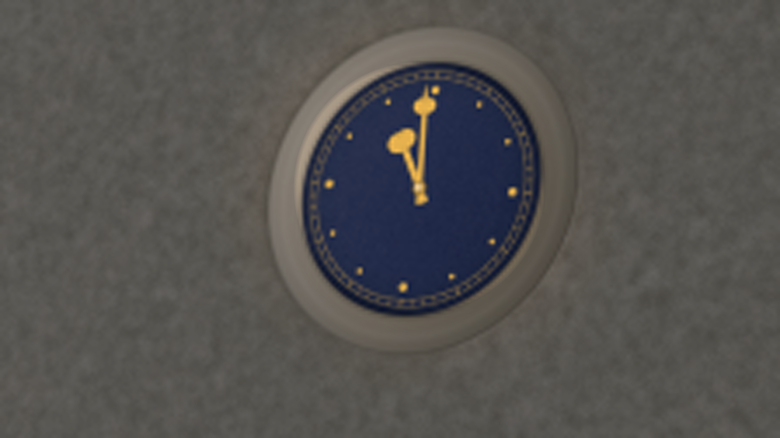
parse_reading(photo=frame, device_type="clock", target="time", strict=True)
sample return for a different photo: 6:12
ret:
10:59
